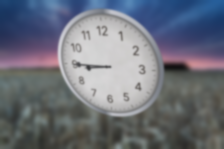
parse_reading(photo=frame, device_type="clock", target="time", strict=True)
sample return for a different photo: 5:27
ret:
8:45
